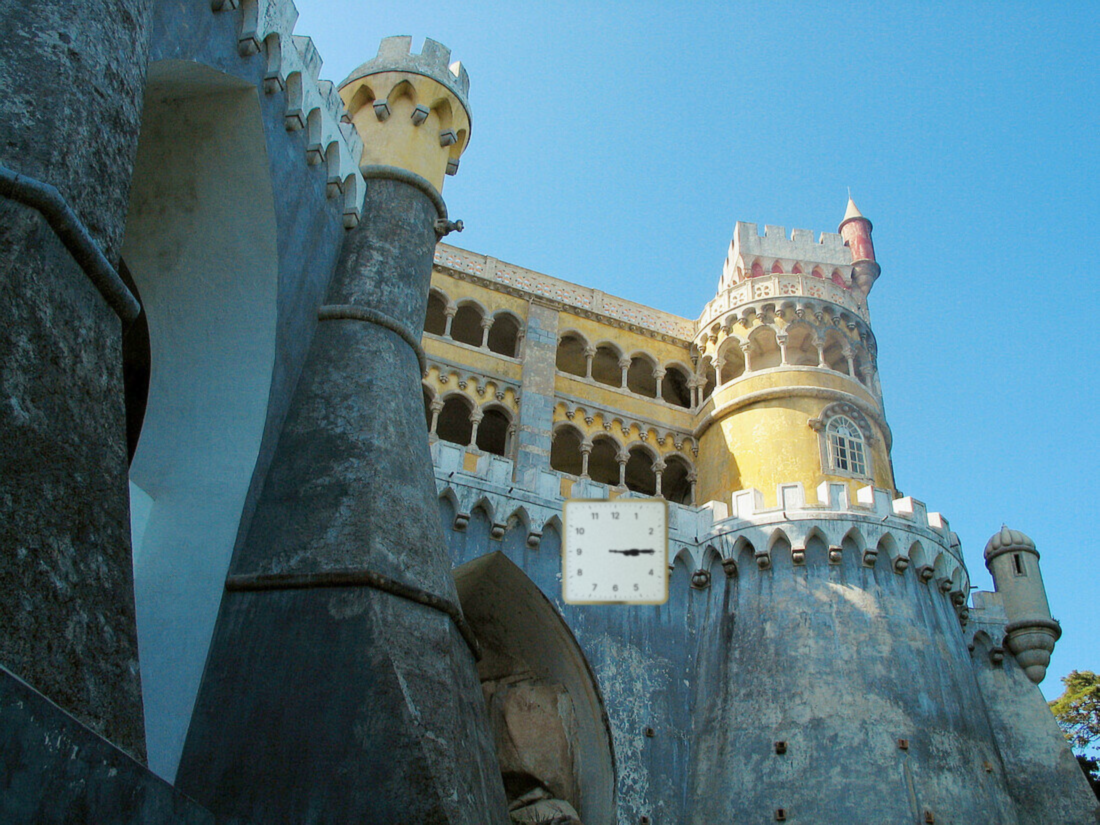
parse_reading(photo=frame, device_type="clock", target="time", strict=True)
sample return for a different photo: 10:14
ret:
3:15
